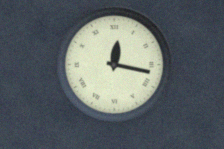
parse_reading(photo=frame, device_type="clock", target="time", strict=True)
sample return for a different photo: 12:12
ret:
12:17
